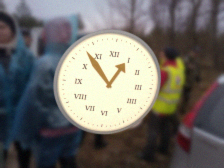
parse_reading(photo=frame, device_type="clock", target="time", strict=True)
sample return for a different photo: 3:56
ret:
12:53
